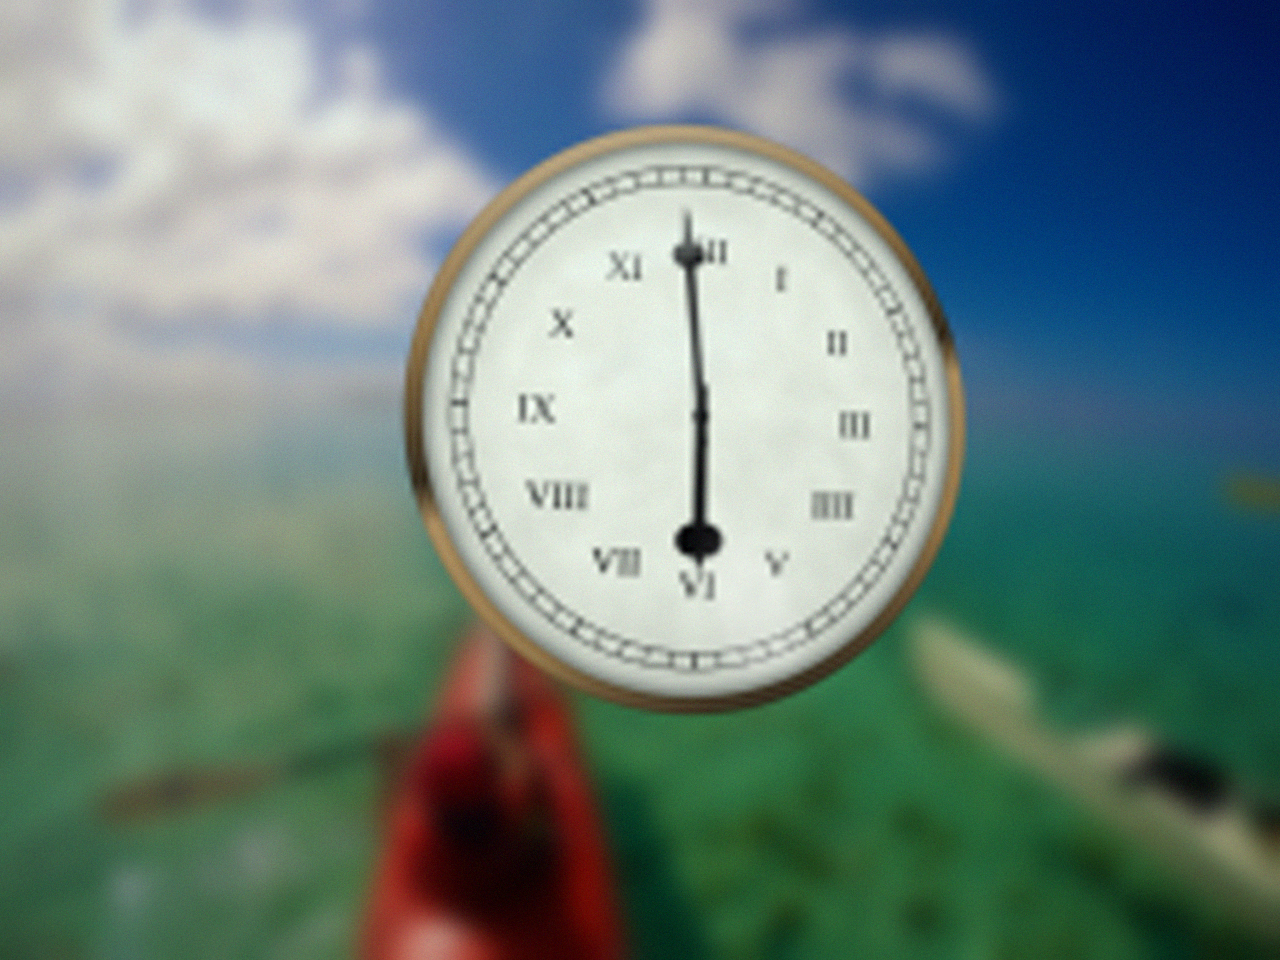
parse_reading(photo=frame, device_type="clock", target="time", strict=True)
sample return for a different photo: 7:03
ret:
5:59
